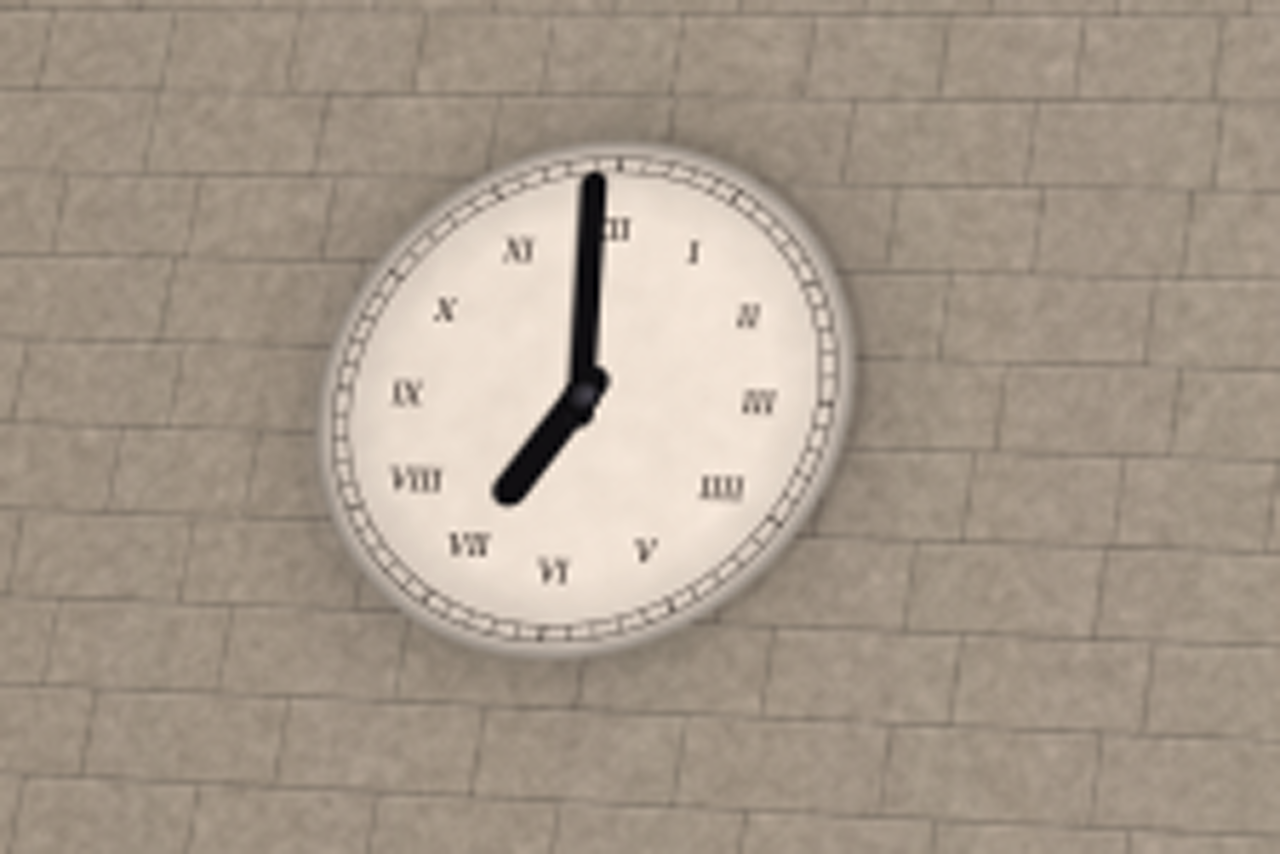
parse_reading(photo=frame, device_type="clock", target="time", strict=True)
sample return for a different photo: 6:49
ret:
6:59
